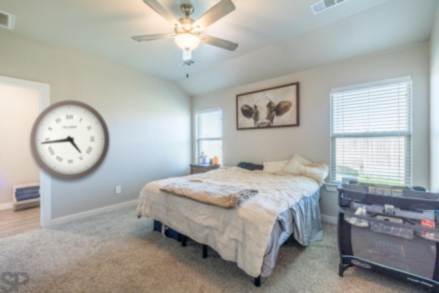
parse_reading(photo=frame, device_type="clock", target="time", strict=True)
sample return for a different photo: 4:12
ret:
4:44
